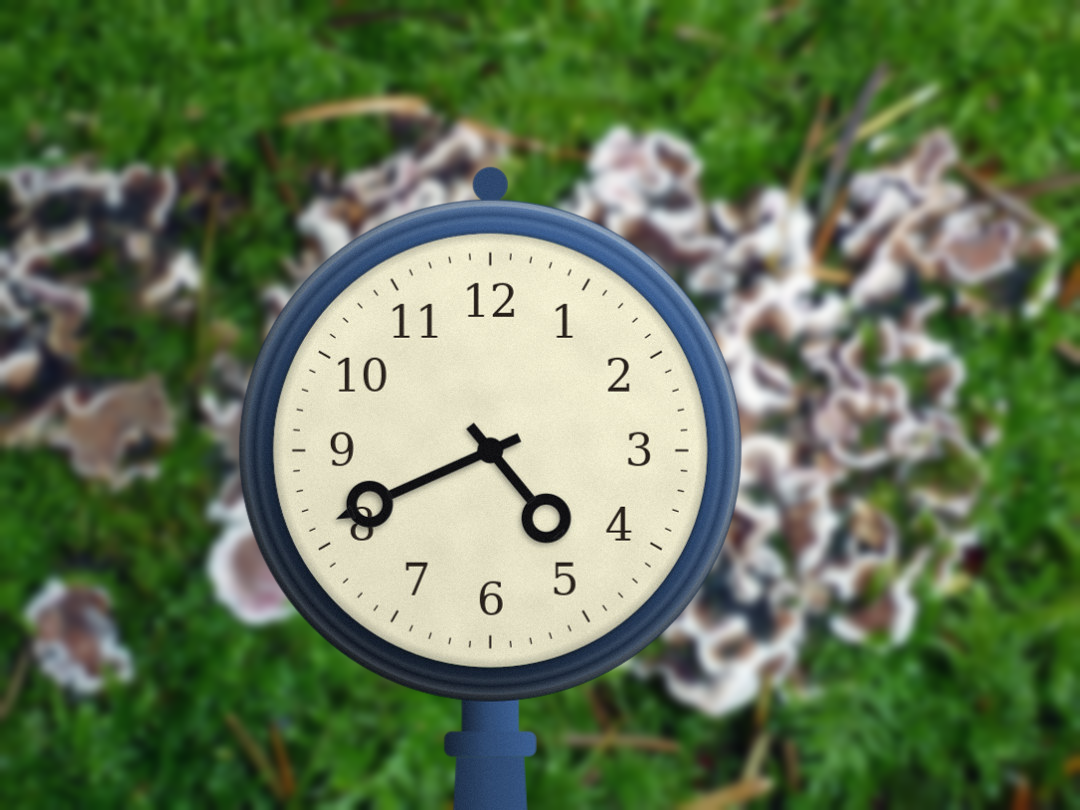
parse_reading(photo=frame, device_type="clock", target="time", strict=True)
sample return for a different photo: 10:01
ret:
4:41
